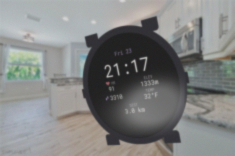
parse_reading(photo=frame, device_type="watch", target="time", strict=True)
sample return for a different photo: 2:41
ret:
21:17
